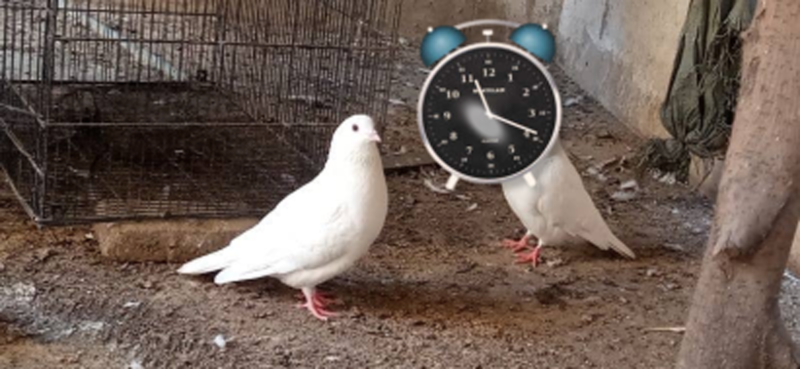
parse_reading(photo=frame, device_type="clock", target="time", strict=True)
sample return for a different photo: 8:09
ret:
11:19
